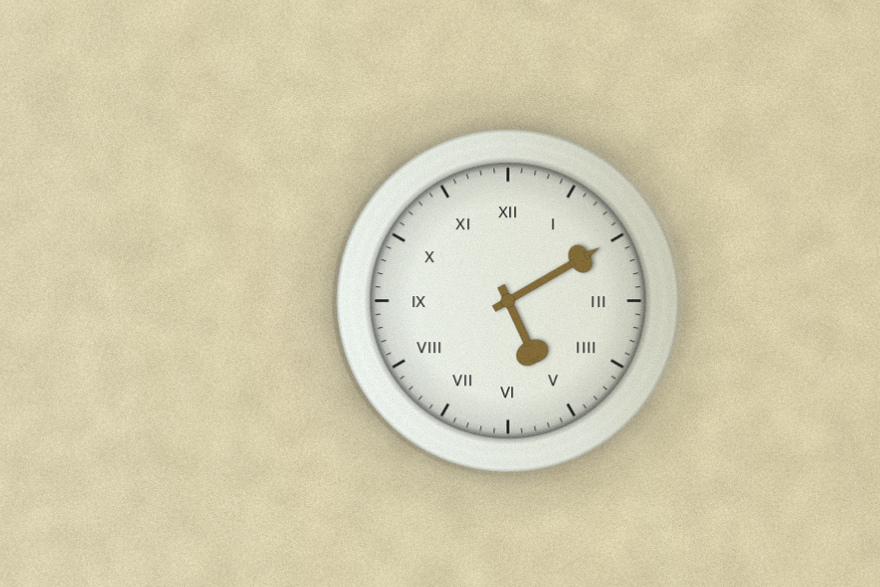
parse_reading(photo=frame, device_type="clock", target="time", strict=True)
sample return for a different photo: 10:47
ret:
5:10
